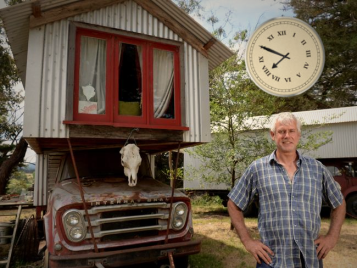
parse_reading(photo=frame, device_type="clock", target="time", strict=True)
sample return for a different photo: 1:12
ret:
7:50
